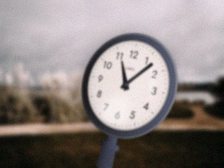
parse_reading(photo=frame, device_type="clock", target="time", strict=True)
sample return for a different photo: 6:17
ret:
11:07
